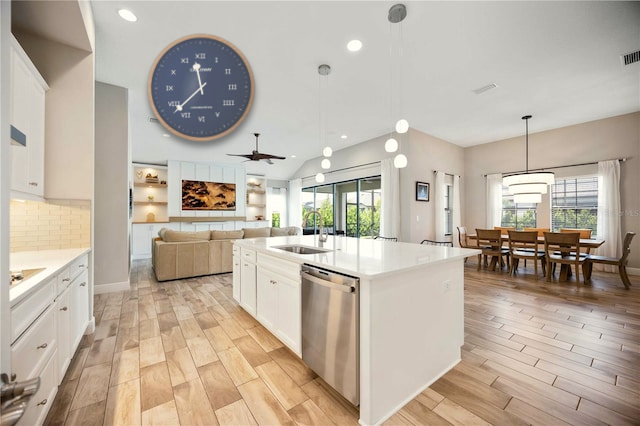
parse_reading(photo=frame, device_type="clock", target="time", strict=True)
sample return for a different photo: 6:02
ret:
11:38
